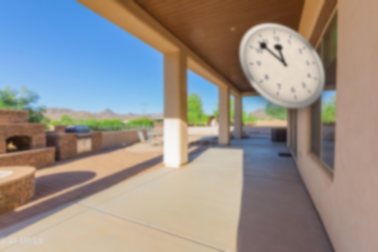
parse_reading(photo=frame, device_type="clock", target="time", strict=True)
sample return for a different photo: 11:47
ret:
11:53
